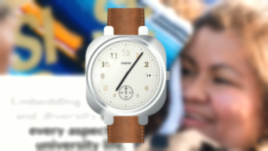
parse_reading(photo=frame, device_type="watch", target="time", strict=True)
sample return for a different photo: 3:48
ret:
7:06
